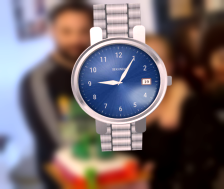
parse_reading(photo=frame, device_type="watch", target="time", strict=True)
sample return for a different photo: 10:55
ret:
9:05
